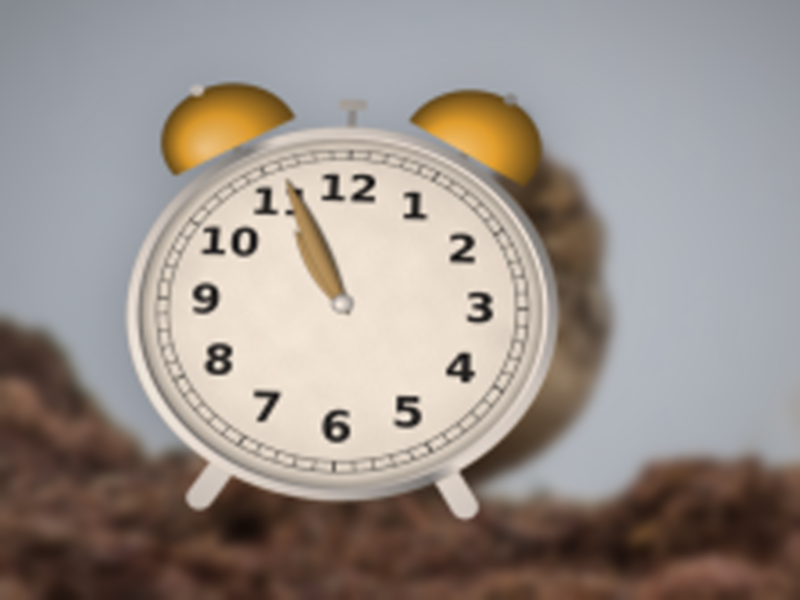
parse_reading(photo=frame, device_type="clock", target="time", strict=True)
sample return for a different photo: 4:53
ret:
10:56
